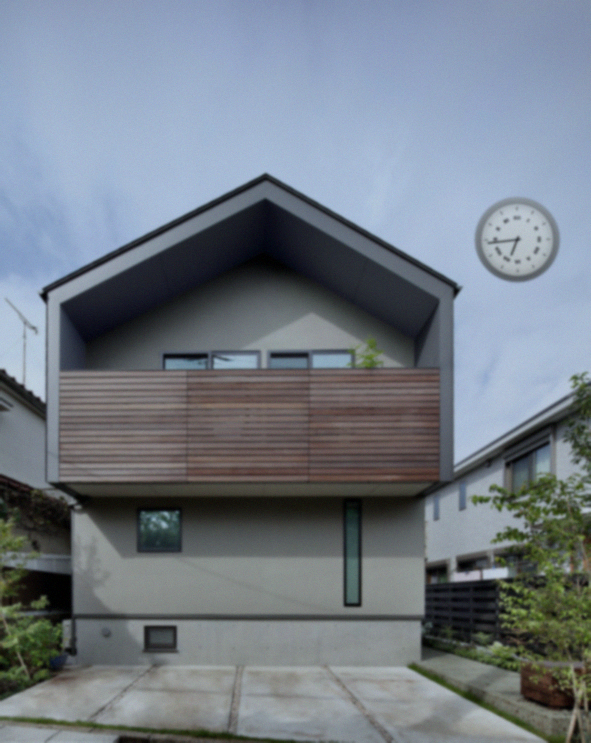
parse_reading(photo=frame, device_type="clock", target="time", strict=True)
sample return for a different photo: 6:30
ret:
6:44
